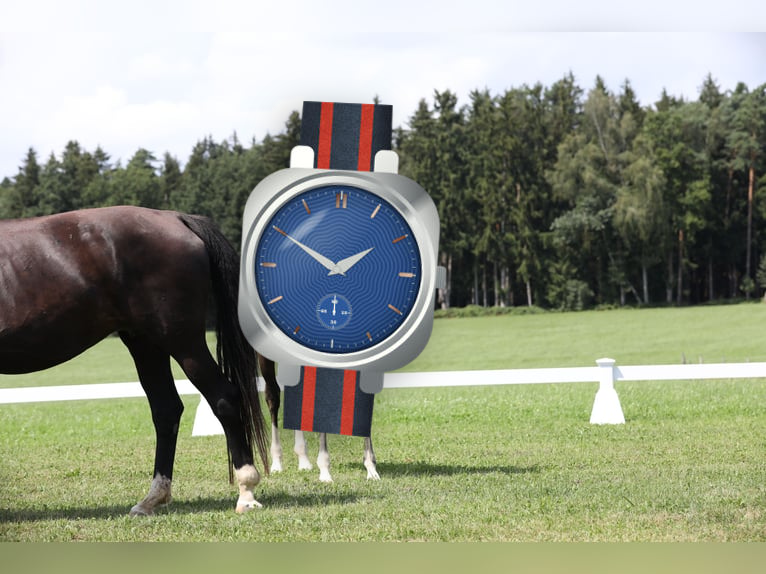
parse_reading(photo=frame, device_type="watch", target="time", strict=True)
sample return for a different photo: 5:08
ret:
1:50
